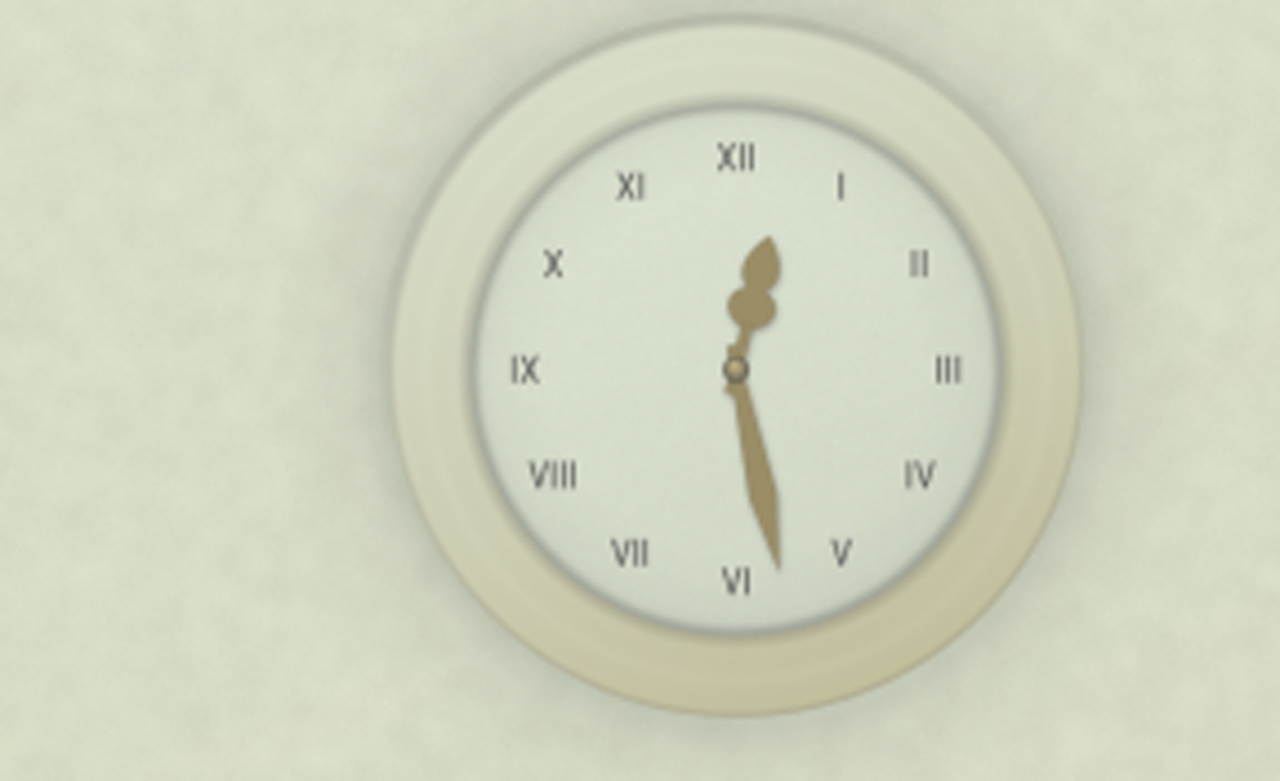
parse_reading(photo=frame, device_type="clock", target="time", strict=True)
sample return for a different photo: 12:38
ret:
12:28
